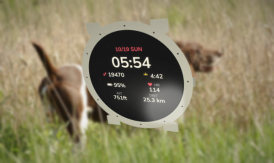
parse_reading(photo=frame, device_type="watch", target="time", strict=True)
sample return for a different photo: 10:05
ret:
5:54
